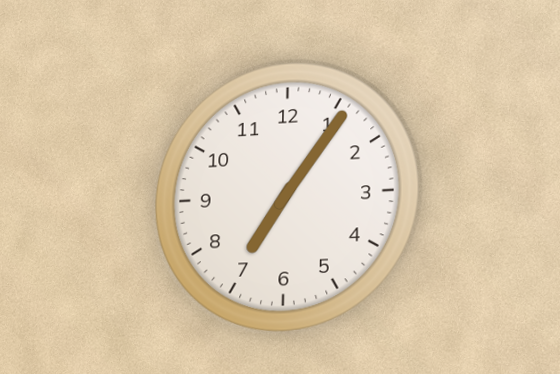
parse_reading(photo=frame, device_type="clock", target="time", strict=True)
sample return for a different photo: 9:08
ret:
7:06
